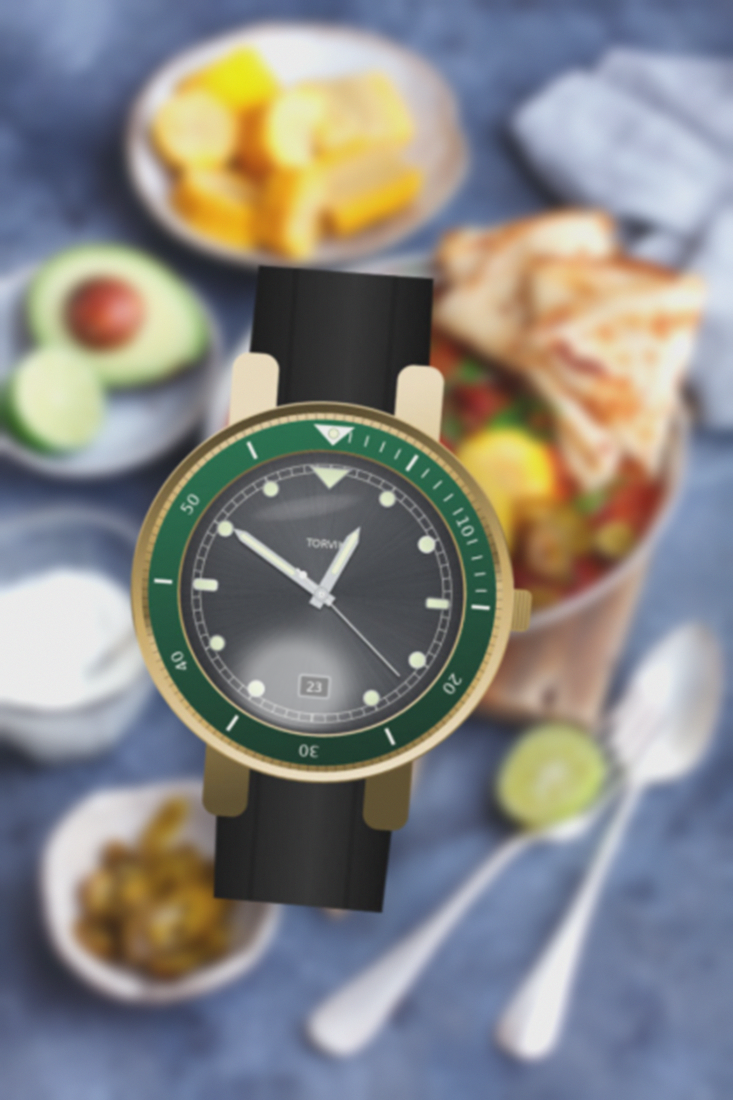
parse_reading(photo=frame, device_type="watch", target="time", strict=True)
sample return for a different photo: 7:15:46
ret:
12:50:22
